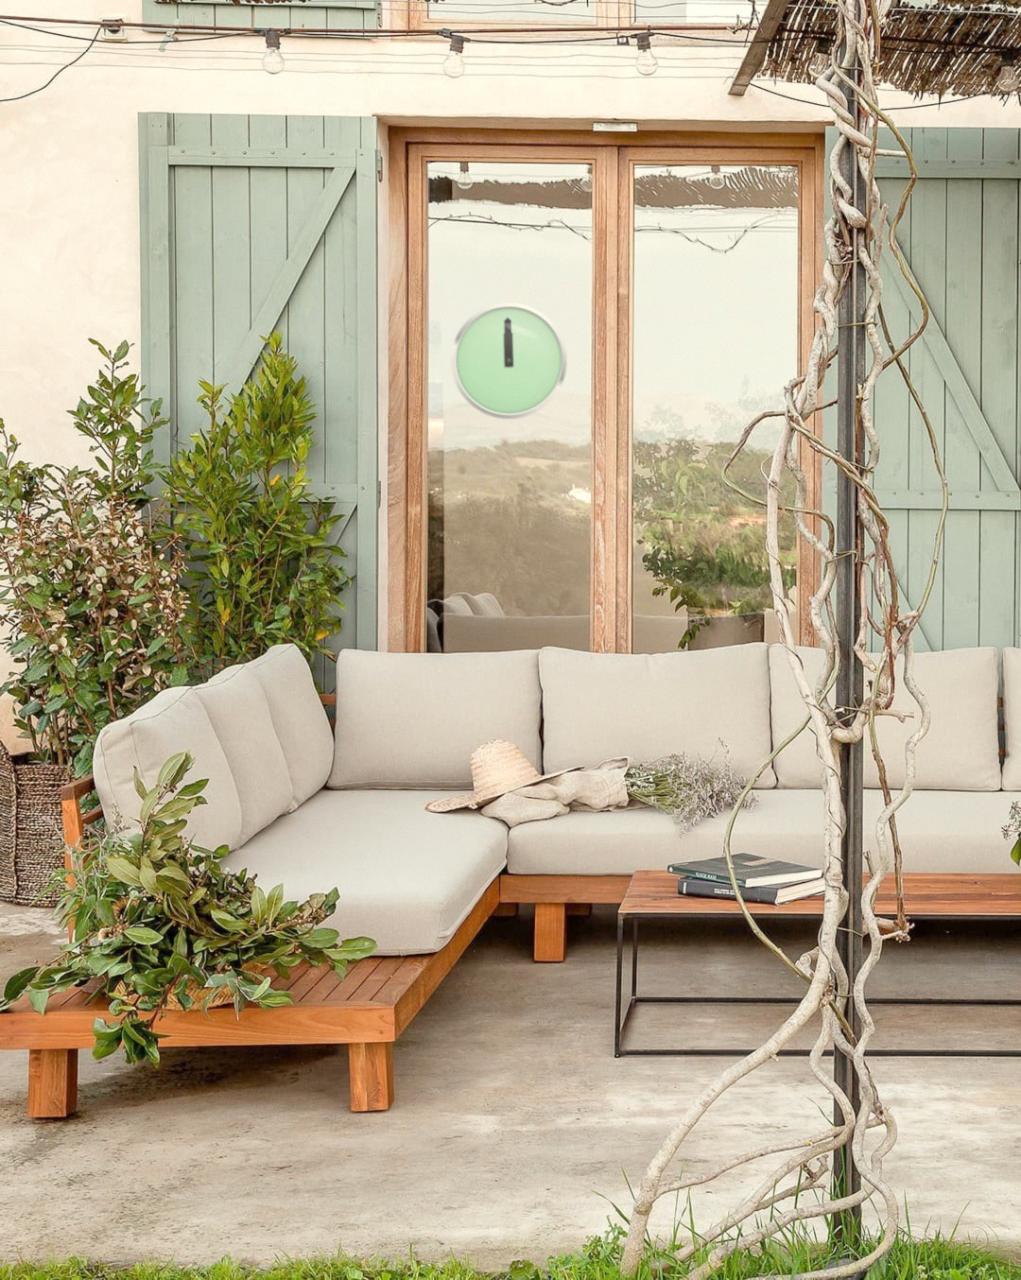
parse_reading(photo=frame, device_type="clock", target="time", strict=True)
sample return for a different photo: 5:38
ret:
12:00
